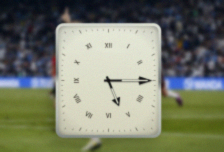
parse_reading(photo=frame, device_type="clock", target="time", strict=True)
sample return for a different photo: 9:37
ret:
5:15
